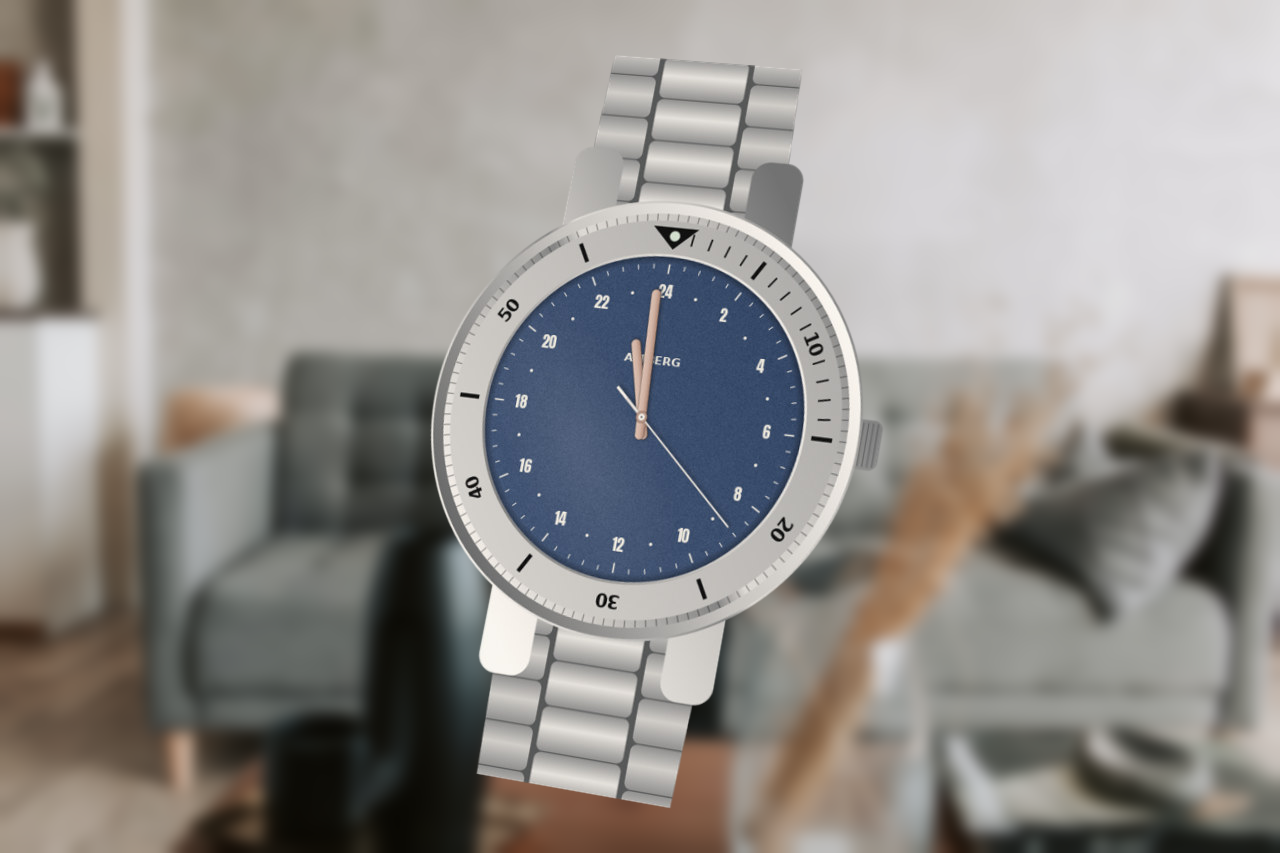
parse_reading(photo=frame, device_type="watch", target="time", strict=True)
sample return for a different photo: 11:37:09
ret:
22:59:22
